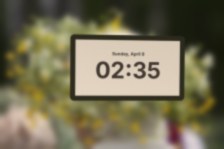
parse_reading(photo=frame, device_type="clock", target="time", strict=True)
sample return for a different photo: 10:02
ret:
2:35
